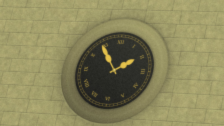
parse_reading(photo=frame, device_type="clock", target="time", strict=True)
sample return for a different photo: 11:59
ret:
1:54
